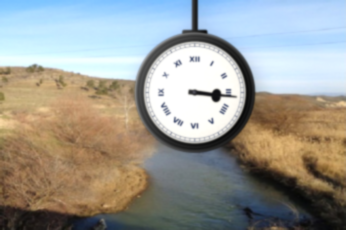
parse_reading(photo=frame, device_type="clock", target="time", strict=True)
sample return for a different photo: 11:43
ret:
3:16
